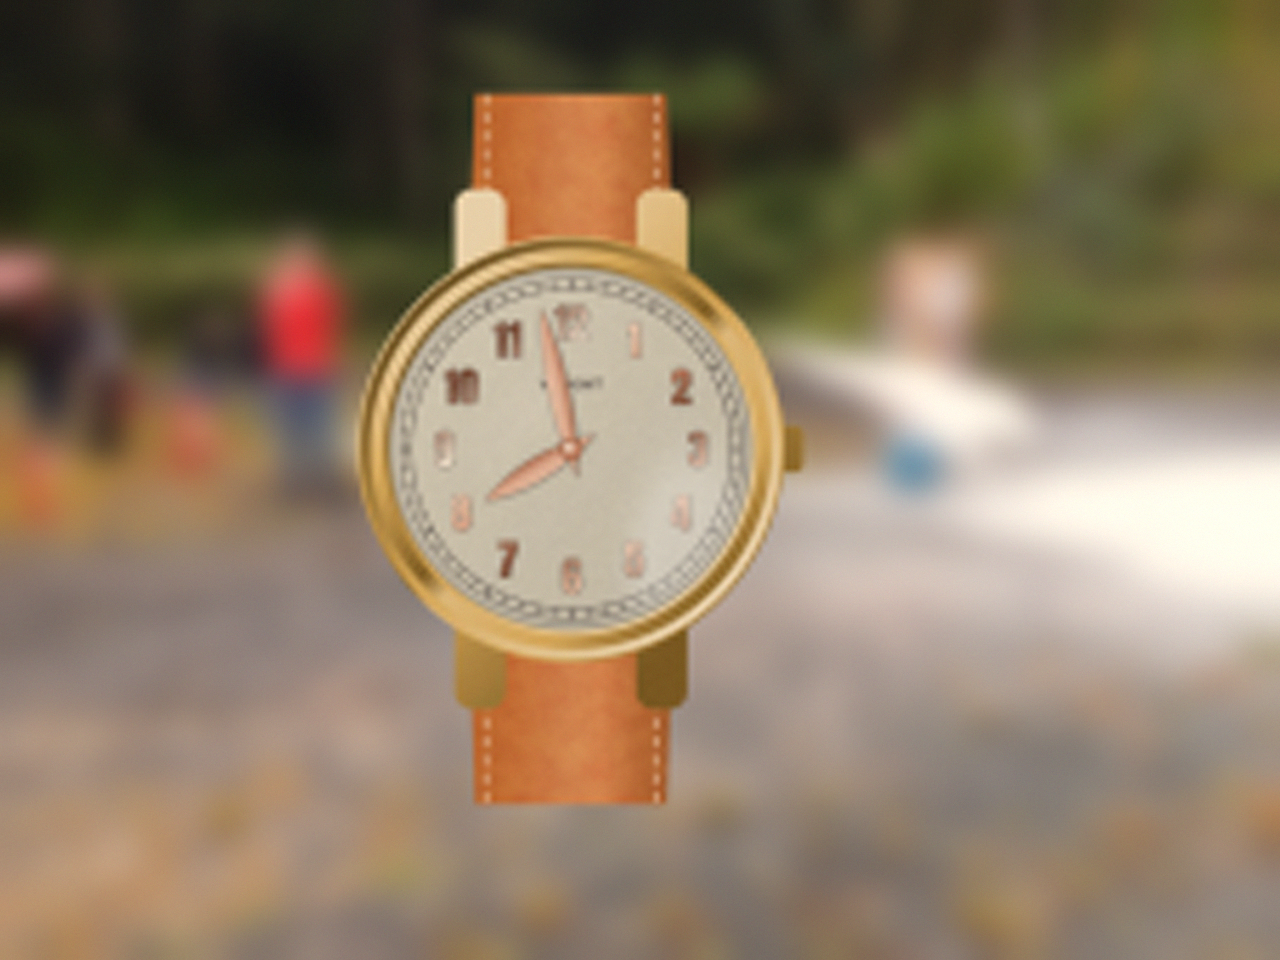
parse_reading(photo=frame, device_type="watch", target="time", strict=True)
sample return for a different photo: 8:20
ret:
7:58
